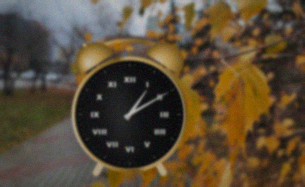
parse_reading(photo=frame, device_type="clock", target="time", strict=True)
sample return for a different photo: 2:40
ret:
1:10
